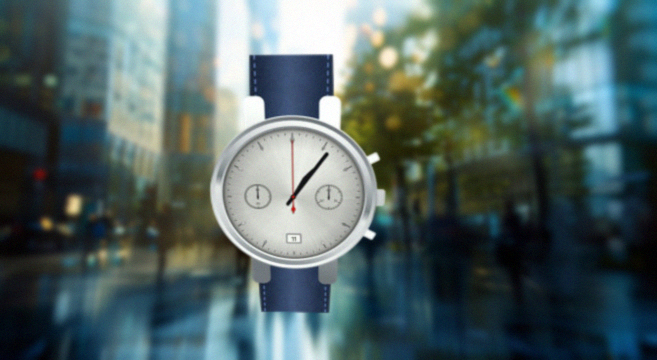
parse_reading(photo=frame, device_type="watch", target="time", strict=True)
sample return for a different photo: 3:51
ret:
1:06
